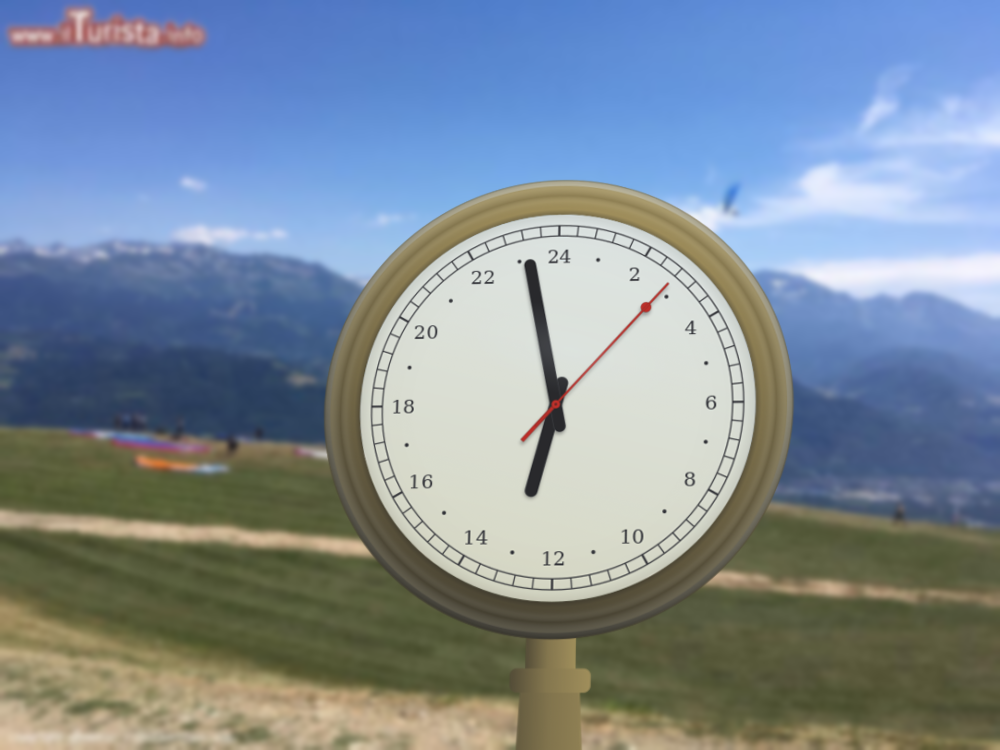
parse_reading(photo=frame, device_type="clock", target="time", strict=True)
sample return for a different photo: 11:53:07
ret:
12:58:07
